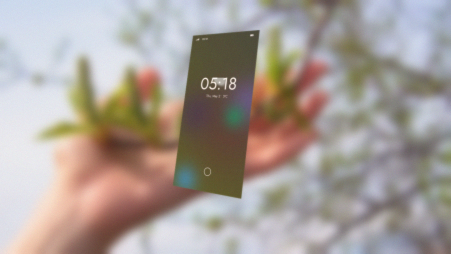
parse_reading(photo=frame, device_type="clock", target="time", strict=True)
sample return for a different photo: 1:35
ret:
5:18
